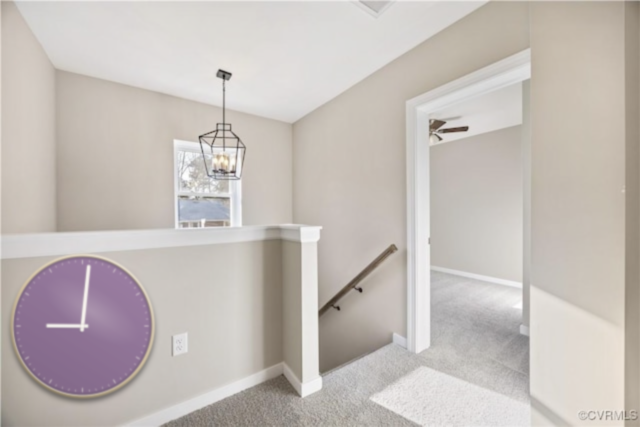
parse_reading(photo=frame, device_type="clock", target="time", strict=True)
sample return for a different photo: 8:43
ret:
9:01
